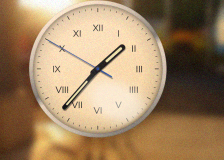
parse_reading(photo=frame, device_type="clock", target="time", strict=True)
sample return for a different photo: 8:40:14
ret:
1:36:50
